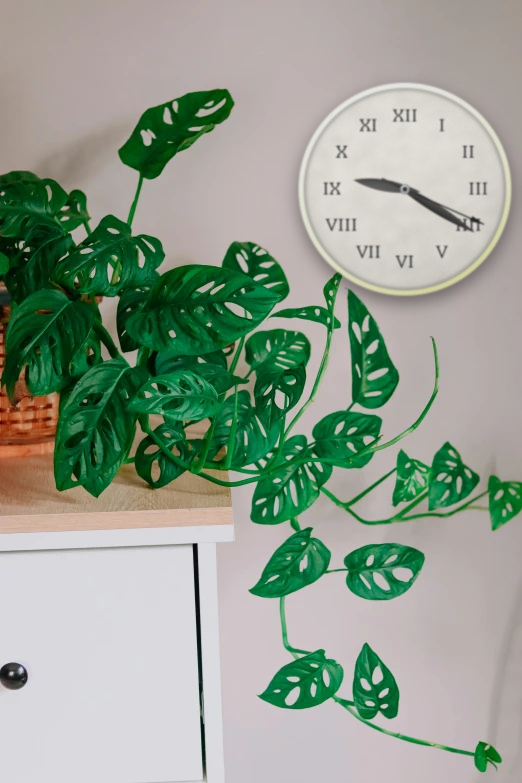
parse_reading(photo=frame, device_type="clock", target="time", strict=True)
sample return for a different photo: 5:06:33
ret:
9:20:19
